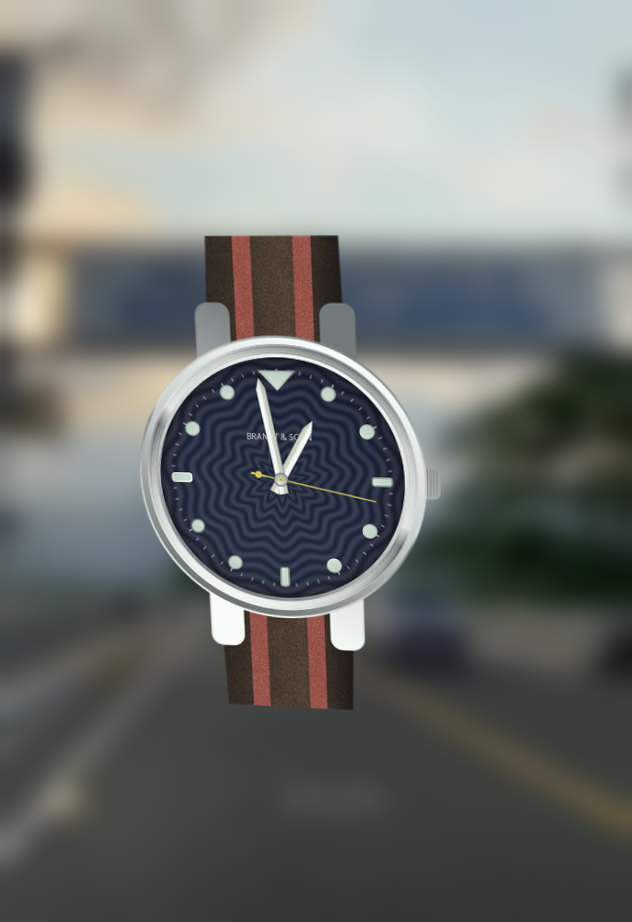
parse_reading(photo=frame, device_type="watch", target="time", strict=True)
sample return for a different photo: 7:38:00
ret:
12:58:17
